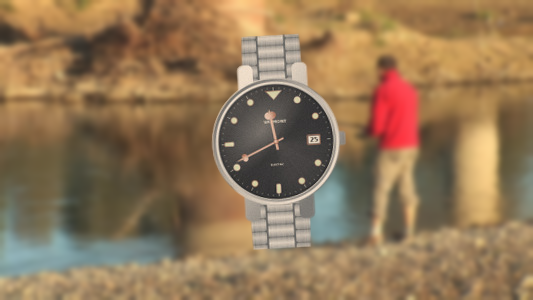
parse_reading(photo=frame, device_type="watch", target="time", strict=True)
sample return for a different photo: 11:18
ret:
11:41
